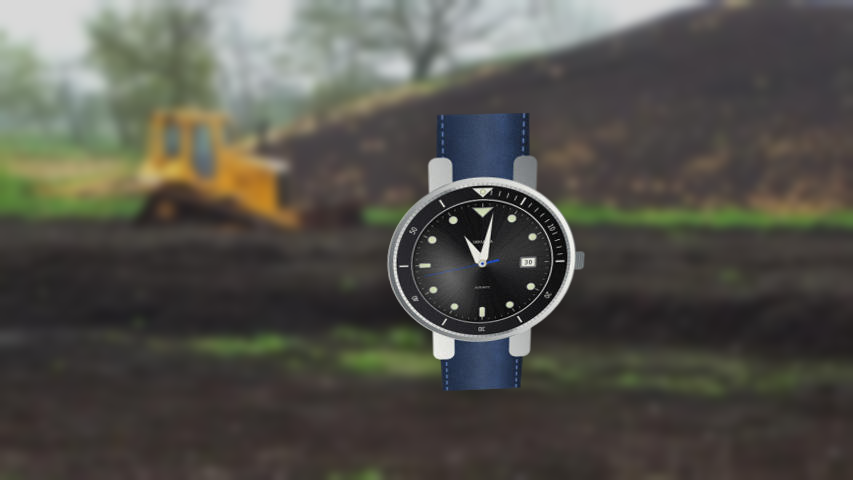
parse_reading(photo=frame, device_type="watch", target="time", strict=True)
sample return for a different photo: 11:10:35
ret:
11:01:43
